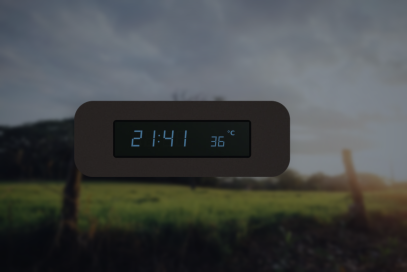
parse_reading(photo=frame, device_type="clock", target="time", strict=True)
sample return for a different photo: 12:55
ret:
21:41
